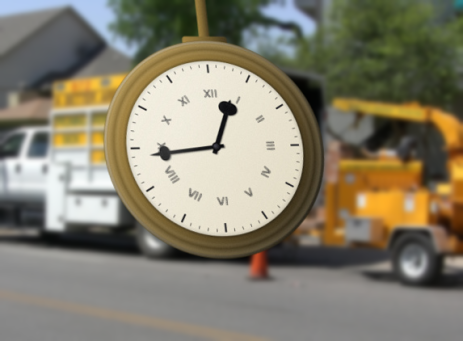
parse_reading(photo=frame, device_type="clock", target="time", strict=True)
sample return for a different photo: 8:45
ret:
12:44
